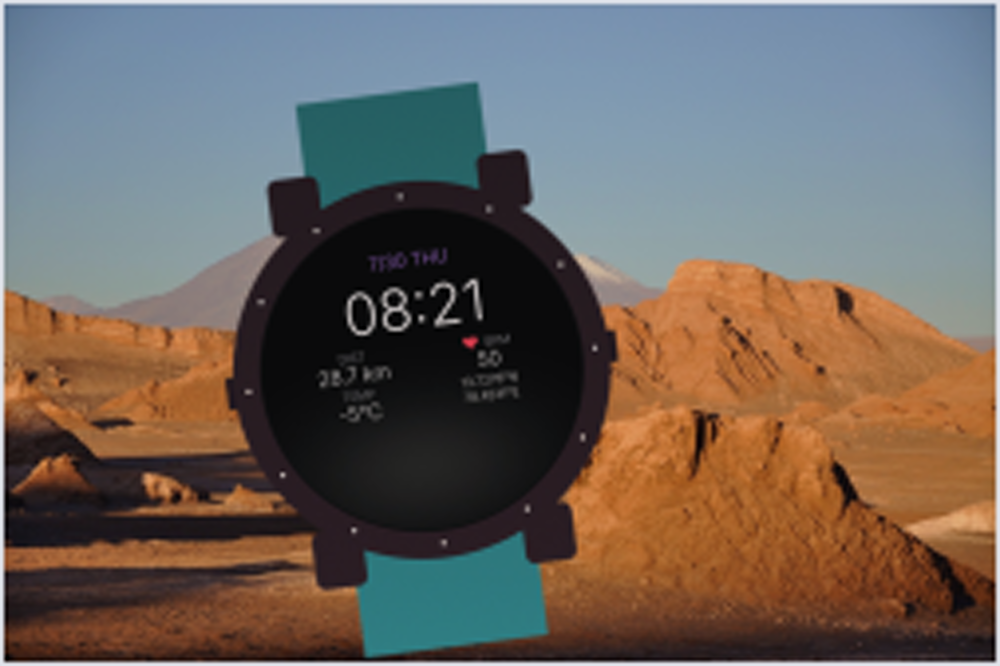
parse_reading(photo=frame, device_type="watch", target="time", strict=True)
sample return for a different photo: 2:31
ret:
8:21
